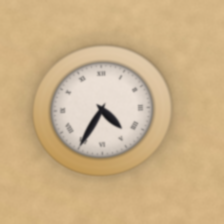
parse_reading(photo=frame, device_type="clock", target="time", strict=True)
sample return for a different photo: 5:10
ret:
4:35
